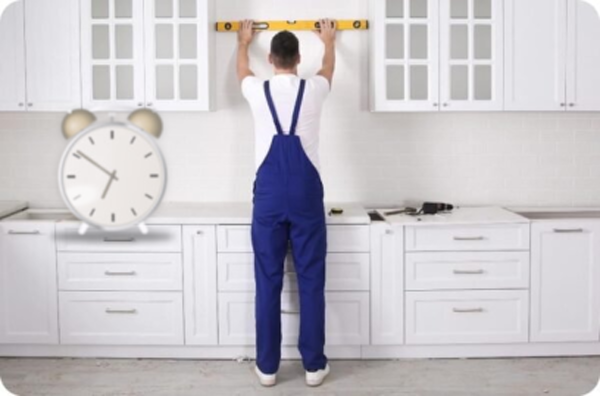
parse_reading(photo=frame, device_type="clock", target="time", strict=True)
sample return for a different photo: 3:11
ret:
6:51
